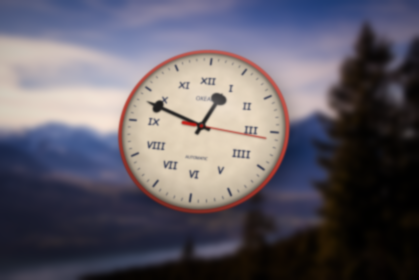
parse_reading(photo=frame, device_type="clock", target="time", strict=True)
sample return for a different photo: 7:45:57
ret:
12:48:16
